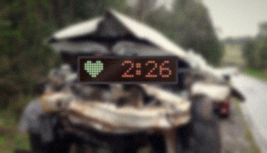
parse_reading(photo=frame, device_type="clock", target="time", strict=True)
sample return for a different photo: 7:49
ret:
2:26
